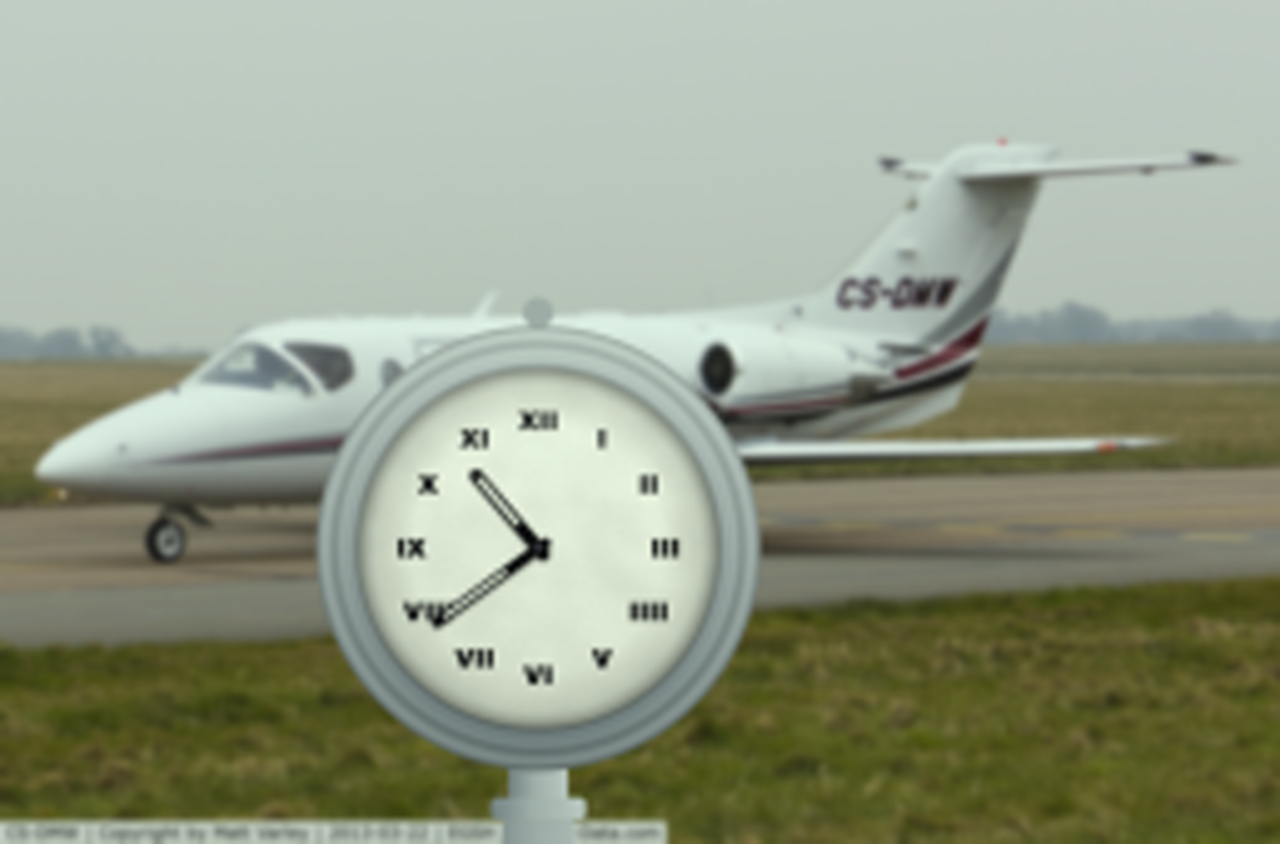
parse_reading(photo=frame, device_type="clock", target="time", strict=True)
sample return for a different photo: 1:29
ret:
10:39
